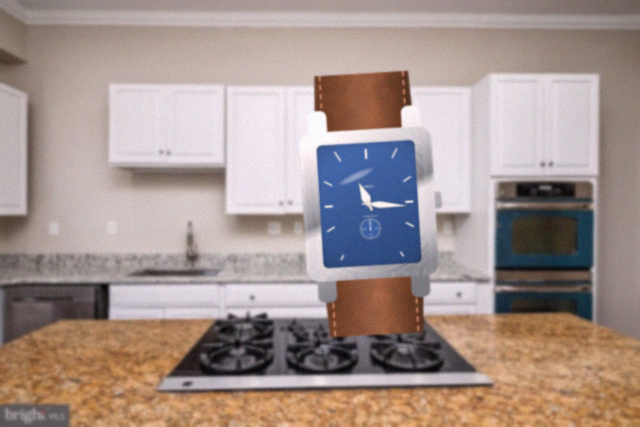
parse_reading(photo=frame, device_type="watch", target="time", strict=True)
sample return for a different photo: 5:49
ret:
11:16
